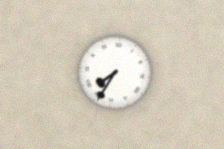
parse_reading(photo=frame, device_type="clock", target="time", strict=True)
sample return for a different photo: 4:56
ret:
7:34
